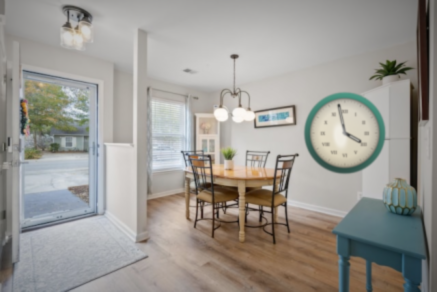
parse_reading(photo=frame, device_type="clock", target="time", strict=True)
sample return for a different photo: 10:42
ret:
3:58
